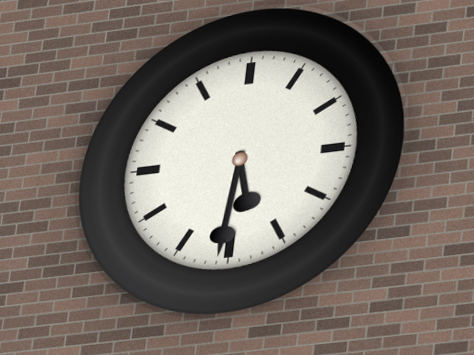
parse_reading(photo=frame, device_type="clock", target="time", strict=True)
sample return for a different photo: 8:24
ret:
5:31
